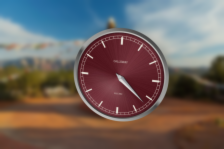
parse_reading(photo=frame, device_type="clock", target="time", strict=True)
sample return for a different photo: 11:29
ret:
4:22
